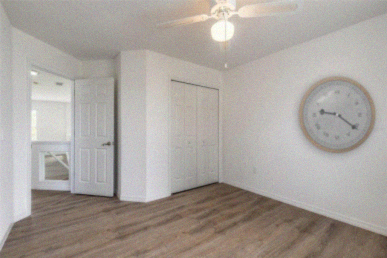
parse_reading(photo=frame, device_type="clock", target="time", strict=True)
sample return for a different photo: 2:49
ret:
9:21
